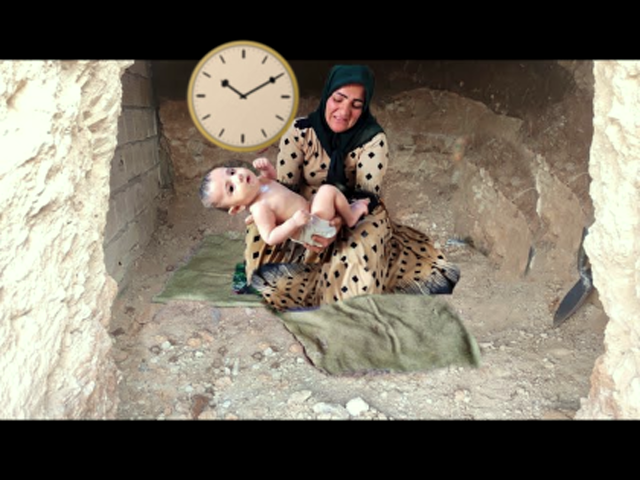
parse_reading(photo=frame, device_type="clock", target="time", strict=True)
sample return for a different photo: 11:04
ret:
10:10
